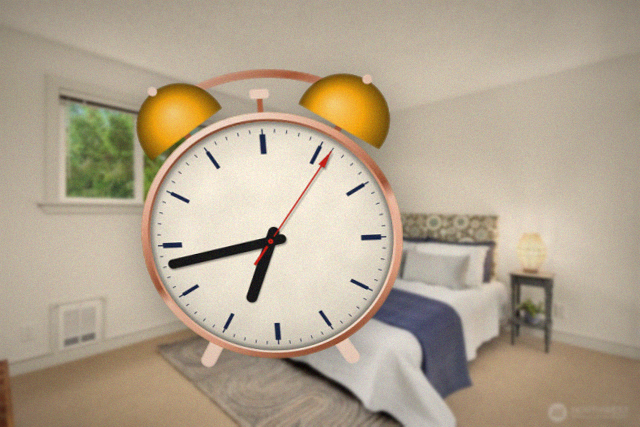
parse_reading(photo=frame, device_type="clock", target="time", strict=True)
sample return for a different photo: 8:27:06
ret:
6:43:06
